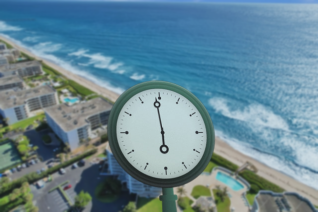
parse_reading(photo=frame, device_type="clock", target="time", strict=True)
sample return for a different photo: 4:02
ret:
5:59
